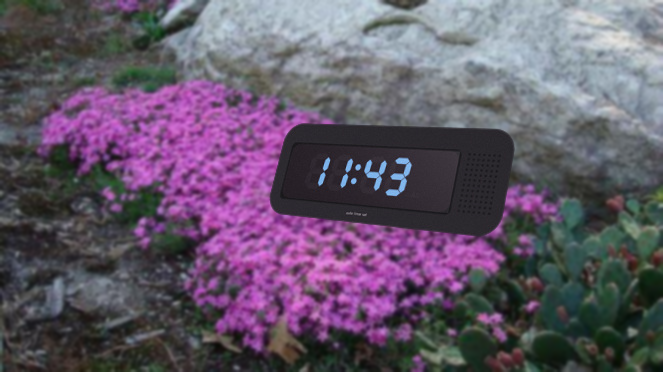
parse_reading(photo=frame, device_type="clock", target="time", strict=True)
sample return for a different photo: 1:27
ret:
11:43
